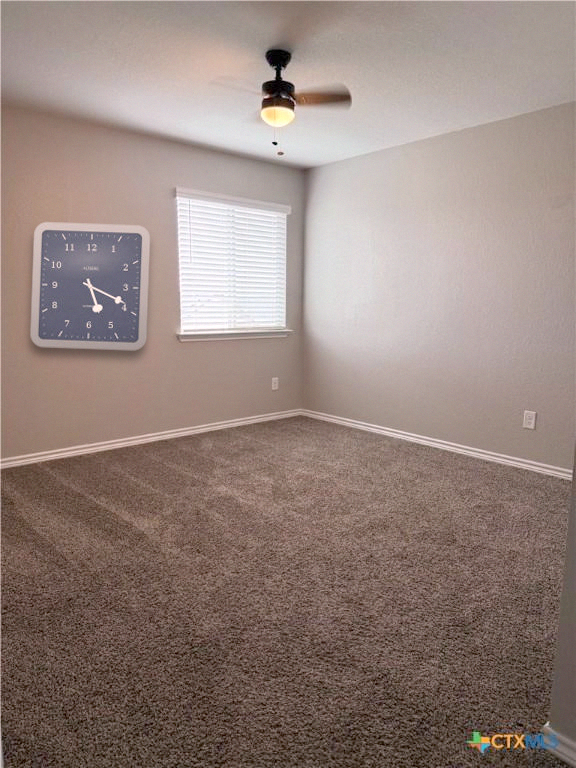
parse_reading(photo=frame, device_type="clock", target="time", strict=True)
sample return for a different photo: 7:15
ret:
5:19
